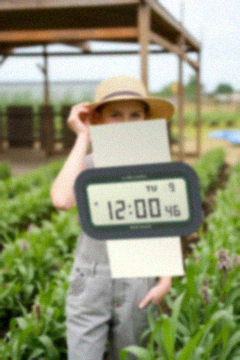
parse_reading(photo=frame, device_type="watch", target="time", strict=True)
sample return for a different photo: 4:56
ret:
12:00
